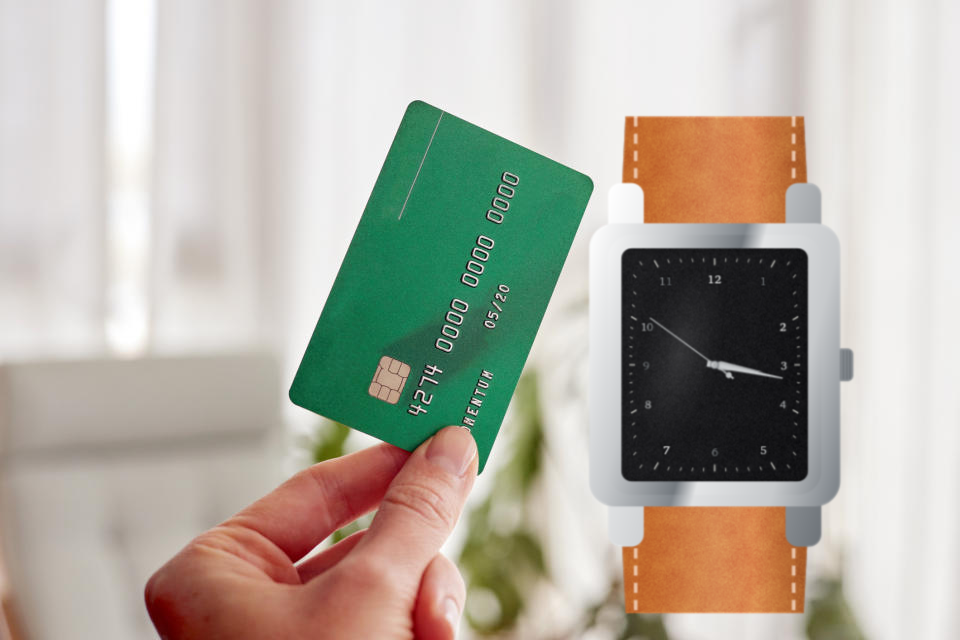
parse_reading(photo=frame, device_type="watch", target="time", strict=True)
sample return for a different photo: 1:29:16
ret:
3:16:51
